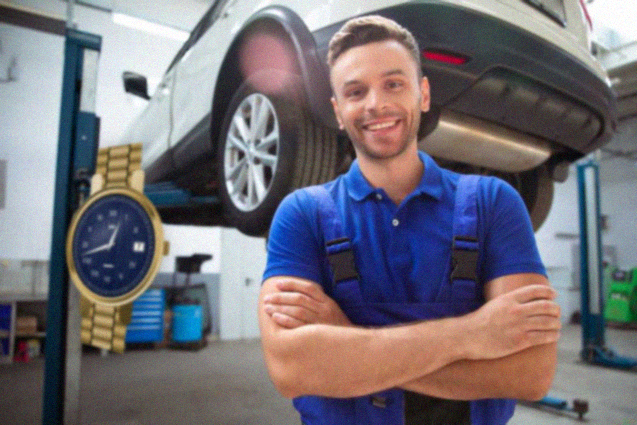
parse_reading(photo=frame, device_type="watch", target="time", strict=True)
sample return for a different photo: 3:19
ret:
12:42
